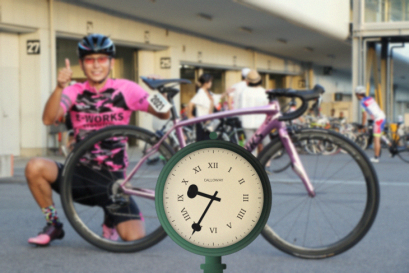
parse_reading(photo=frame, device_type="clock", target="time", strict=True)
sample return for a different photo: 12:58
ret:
9:35
